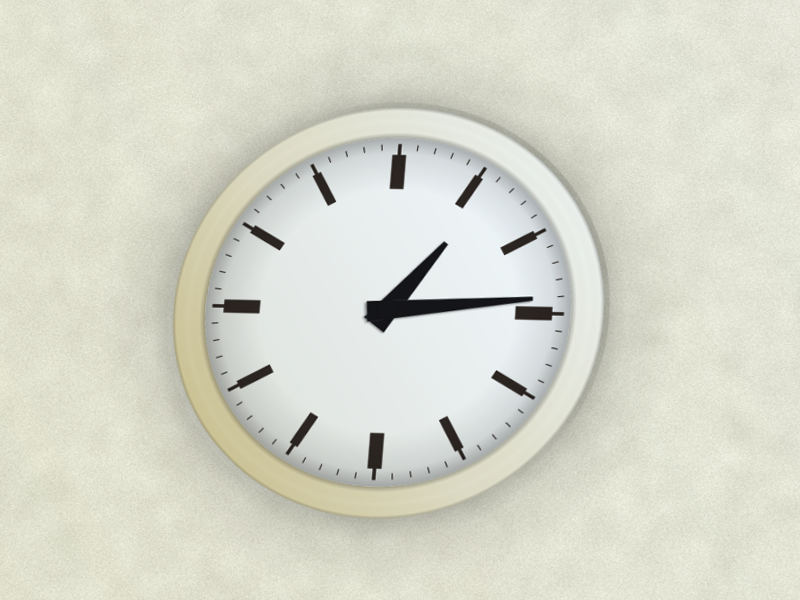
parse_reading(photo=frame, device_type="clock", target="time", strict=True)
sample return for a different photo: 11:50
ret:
1:14
